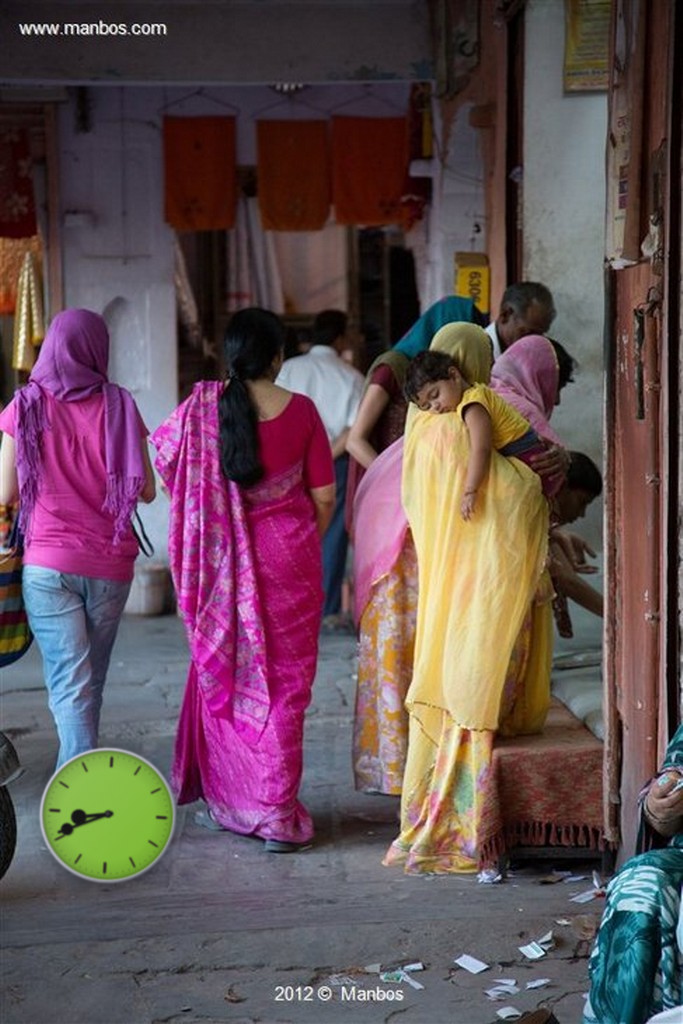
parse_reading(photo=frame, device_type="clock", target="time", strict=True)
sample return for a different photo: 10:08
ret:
8:41
